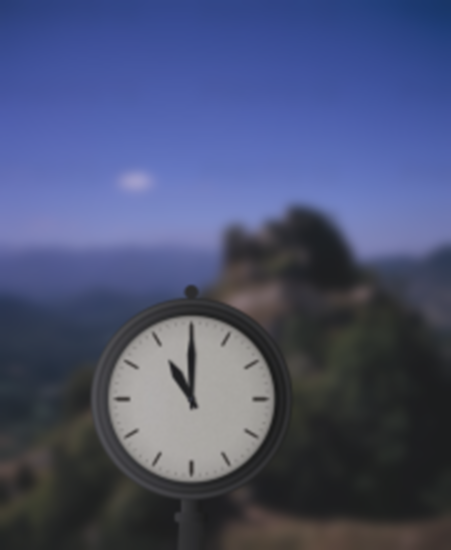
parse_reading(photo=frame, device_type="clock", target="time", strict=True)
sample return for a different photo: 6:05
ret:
11:00
